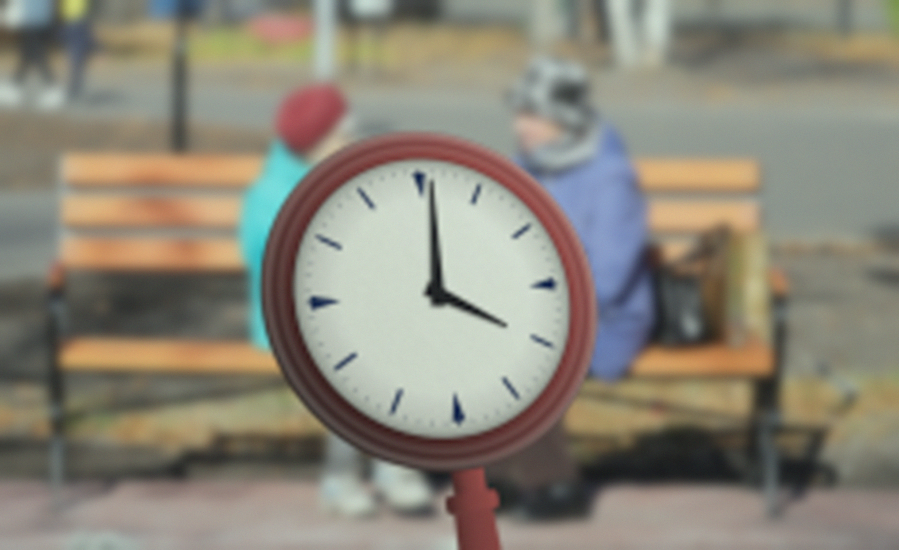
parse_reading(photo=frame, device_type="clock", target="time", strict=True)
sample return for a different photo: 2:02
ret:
4:01
